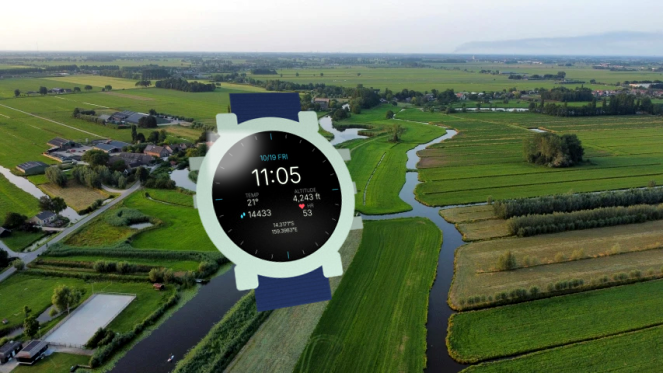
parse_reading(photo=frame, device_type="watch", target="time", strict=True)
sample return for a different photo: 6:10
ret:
11:05
